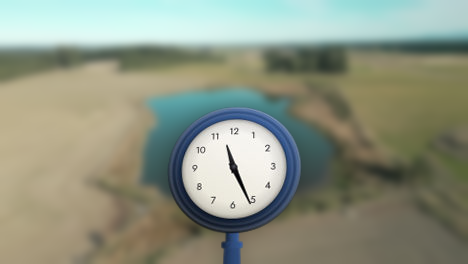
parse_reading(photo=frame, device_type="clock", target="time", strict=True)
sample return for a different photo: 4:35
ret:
11:26
